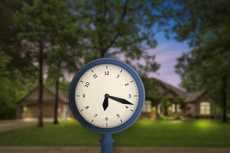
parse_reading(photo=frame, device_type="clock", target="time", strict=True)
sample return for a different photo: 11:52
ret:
6:18
